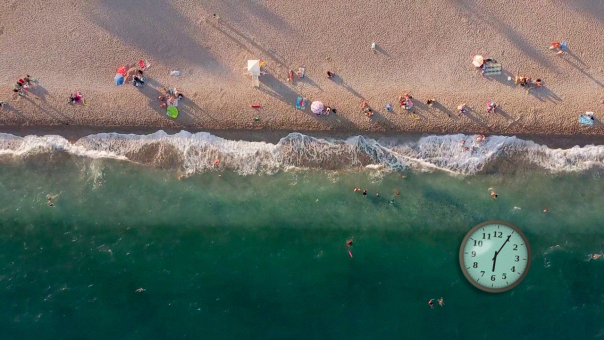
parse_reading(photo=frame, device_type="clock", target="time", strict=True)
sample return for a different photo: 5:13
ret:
6:05
